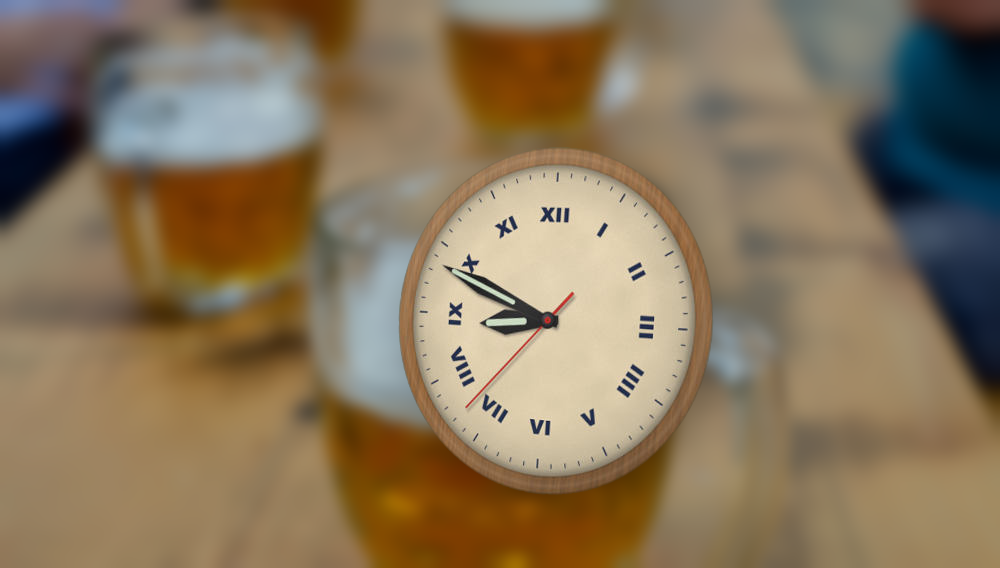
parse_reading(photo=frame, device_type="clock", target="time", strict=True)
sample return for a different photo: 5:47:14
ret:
8:48:37
